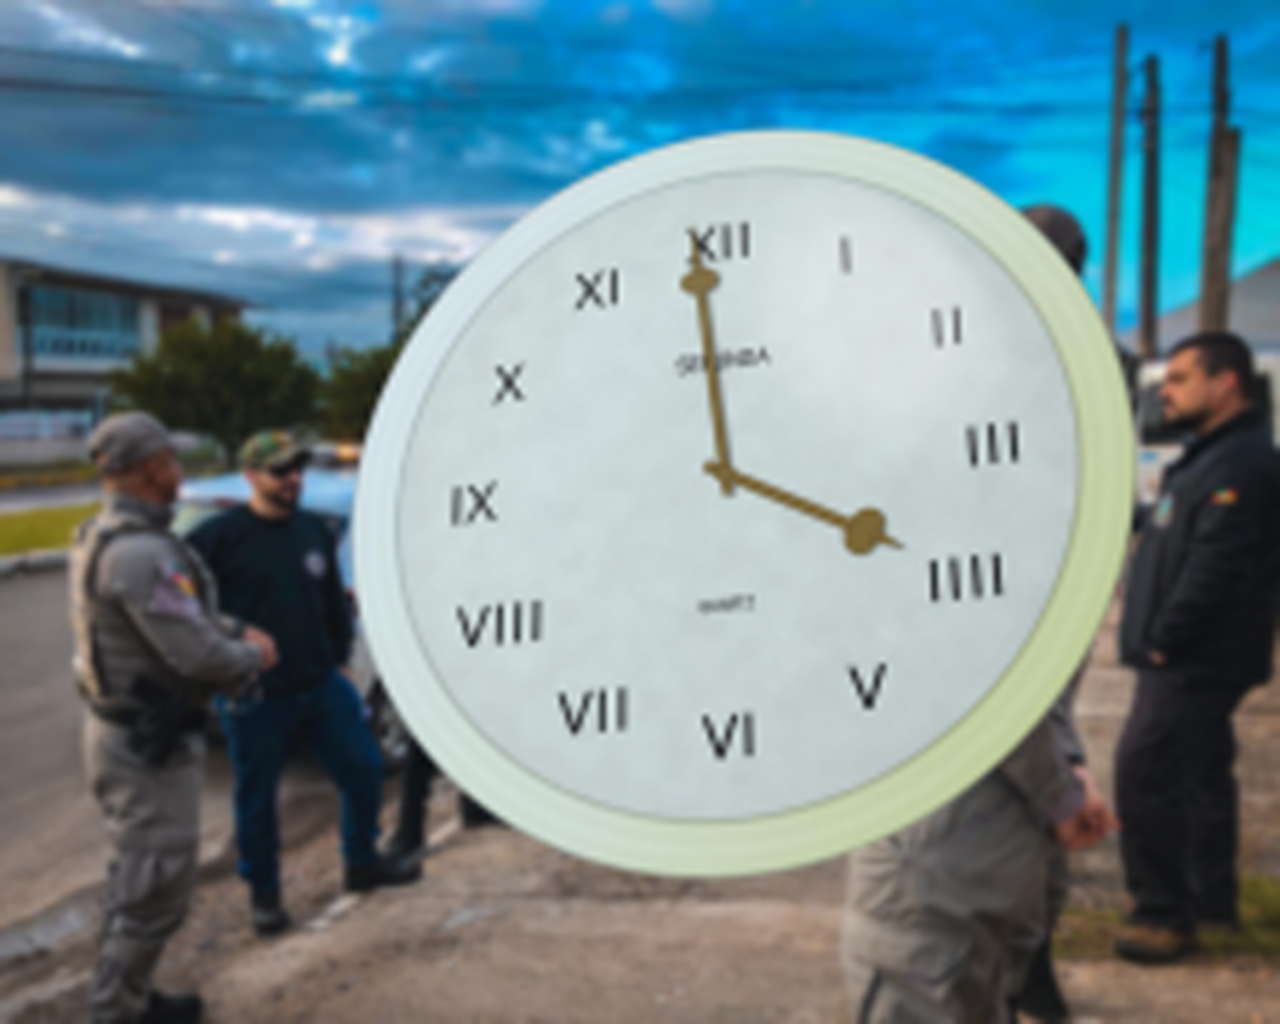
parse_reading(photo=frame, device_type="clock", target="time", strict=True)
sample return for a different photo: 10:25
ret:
3:59
